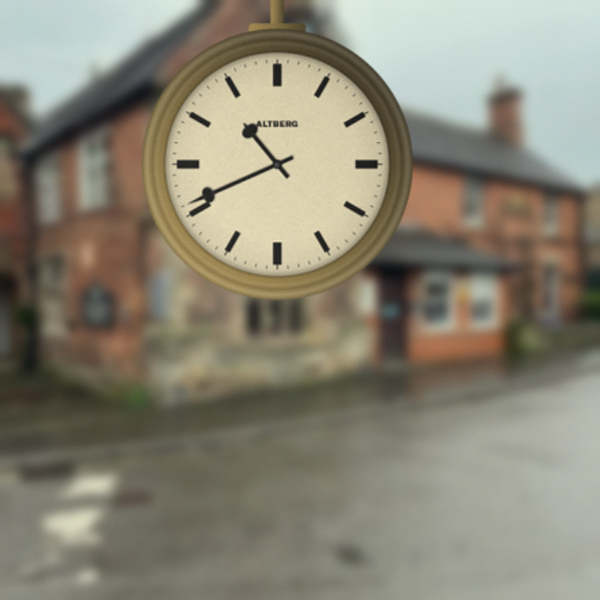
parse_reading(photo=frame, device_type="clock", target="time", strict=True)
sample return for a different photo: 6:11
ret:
10:41
